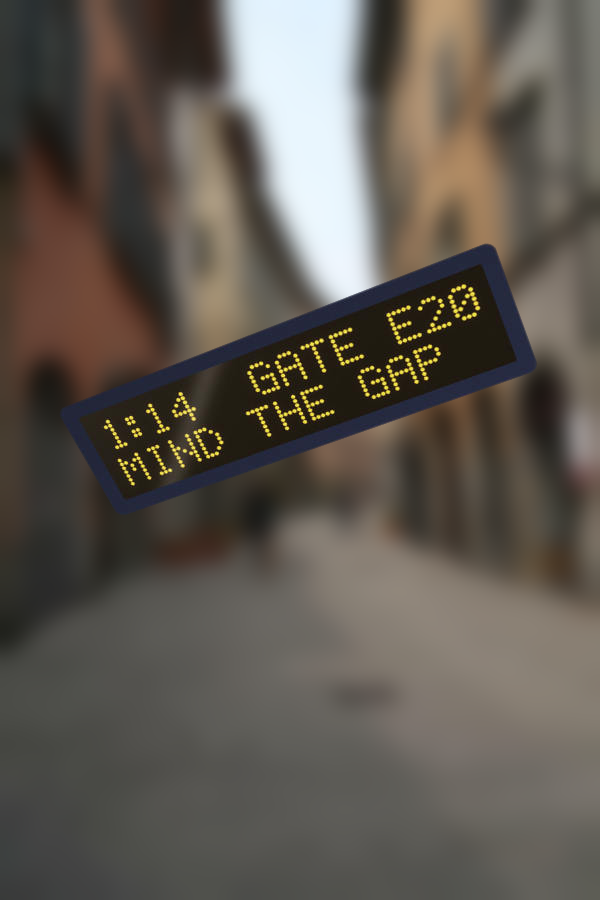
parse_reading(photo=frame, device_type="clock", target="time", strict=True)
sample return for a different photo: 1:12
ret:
1:14
